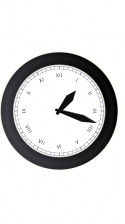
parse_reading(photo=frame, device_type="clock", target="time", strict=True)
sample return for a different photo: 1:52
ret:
1:18
